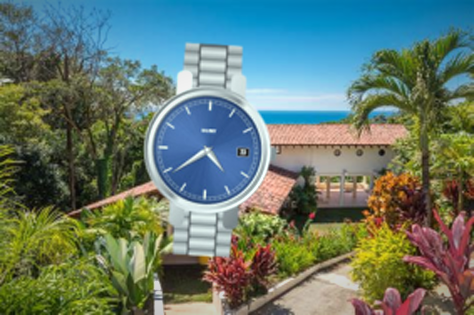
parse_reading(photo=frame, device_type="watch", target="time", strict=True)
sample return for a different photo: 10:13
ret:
4:39
